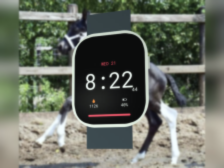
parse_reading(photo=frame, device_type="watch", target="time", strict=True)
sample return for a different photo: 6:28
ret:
8:22
